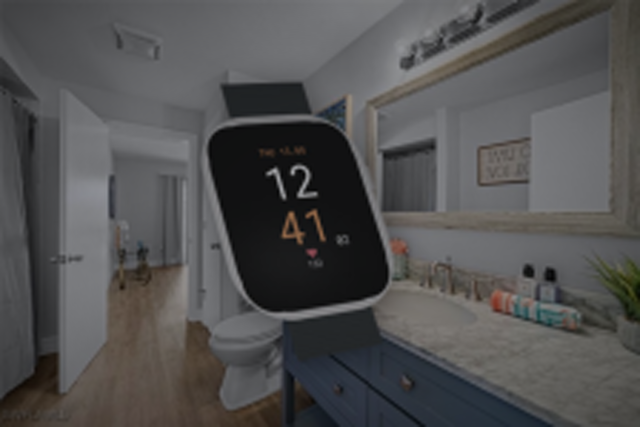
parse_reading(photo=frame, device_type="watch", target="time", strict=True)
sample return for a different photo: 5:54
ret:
12:41
